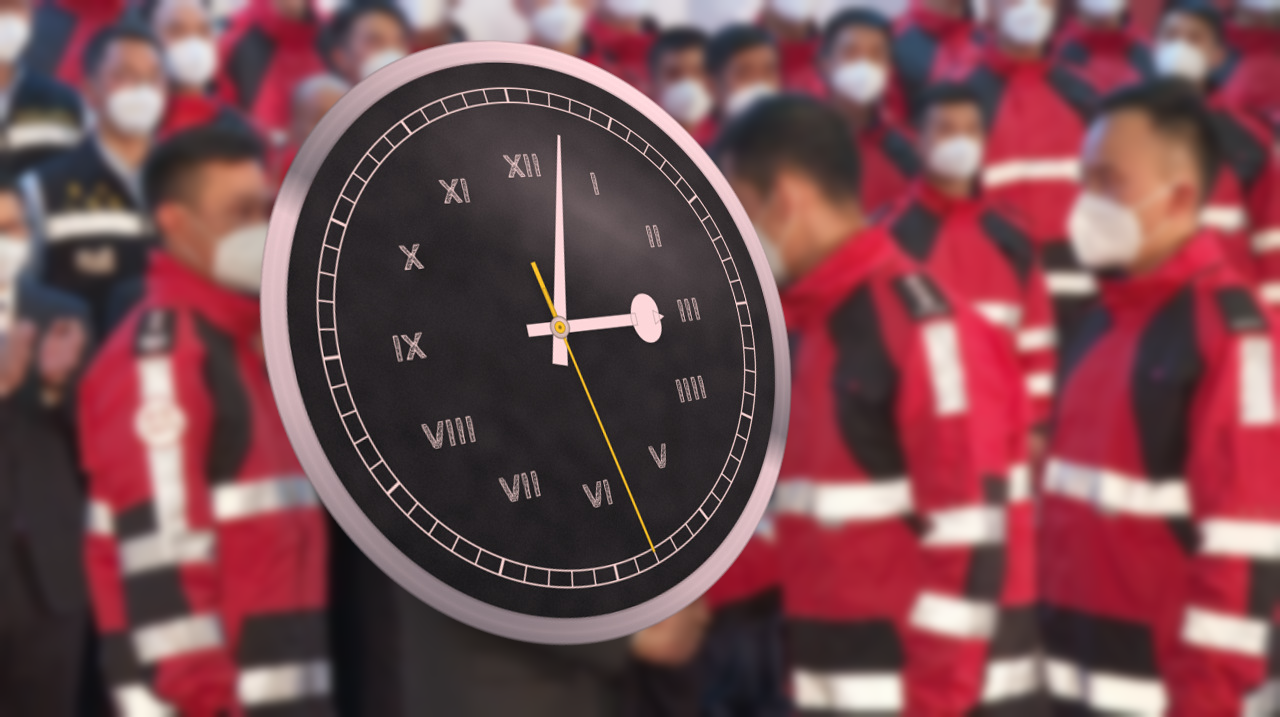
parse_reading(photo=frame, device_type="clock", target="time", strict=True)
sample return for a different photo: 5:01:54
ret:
3:02:28
